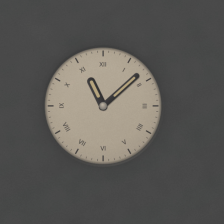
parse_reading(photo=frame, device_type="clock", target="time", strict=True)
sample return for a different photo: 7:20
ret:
11:08
